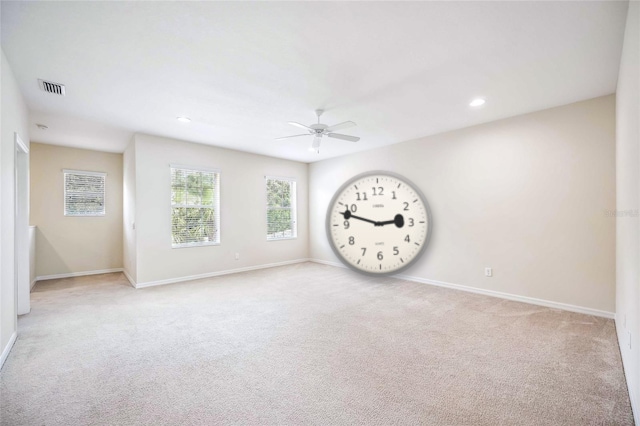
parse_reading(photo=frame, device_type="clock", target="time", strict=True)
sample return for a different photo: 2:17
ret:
2:48
